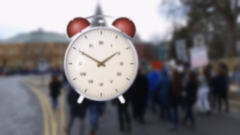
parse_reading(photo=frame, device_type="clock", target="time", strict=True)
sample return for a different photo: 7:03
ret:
1:50
